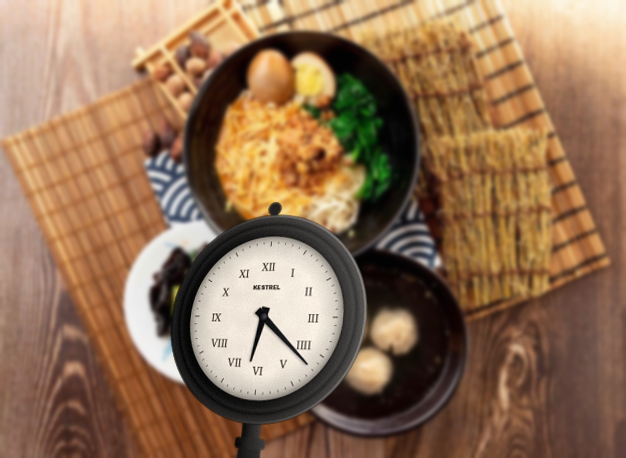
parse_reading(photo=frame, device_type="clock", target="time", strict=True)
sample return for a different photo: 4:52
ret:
6:22
